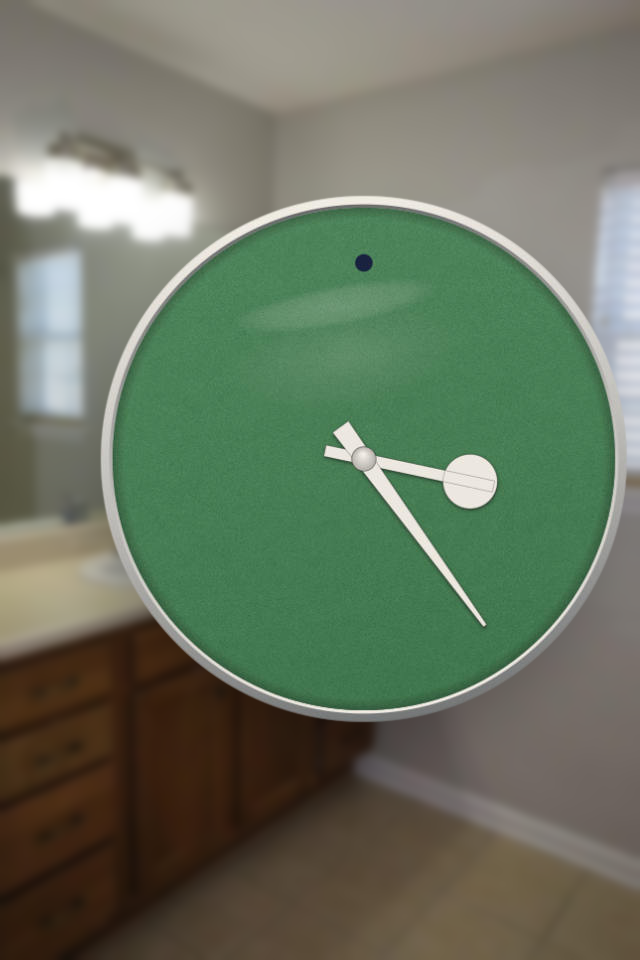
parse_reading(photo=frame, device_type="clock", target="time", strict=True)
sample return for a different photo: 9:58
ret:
3:24
